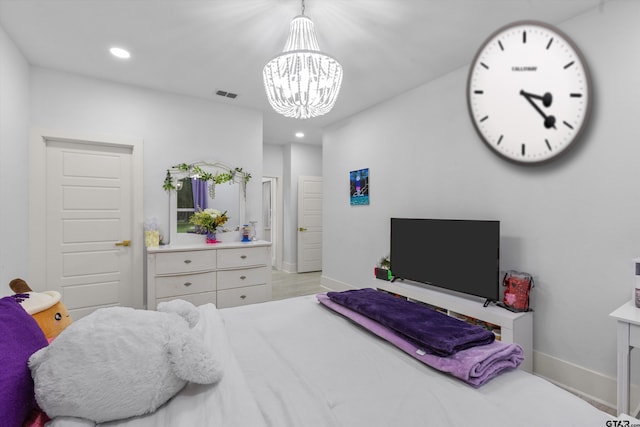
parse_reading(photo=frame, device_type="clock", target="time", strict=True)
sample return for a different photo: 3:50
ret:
3:22
